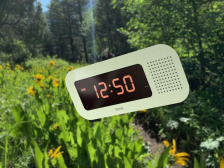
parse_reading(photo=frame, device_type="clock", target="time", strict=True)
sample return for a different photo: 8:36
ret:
12:50
